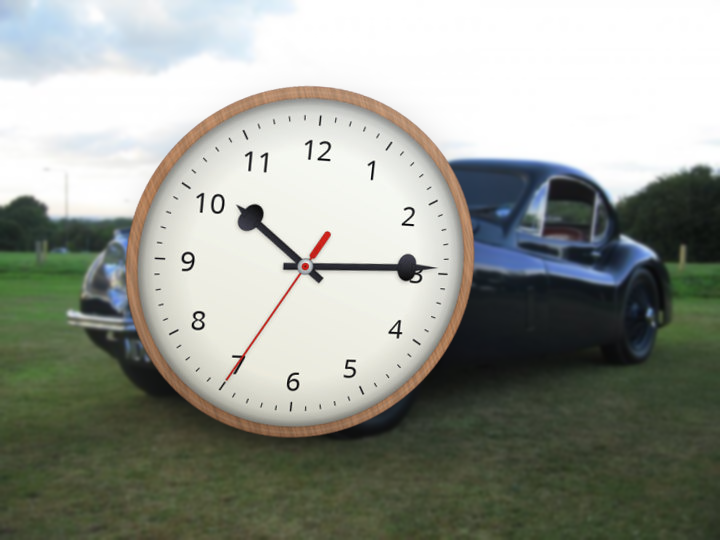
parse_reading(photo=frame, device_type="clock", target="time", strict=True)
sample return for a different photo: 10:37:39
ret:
10:14:35
